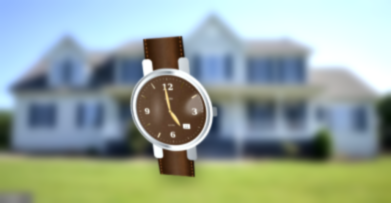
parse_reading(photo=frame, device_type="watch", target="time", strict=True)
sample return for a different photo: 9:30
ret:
4:59
